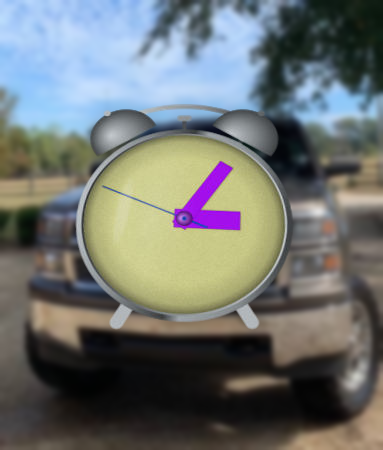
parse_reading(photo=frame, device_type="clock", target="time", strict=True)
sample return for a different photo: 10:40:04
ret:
3:05:49
